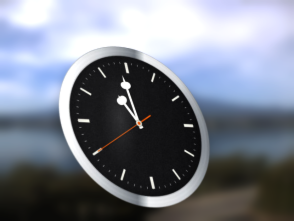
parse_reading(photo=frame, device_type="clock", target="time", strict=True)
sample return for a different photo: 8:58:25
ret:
10:58:40
